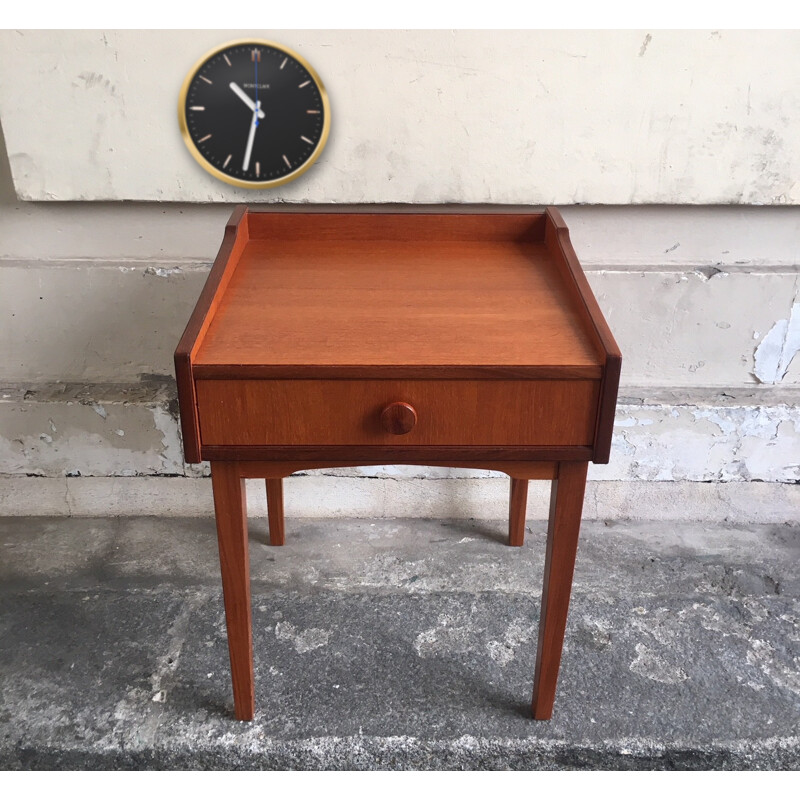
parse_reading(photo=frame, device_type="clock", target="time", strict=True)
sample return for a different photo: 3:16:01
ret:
10:32:00
